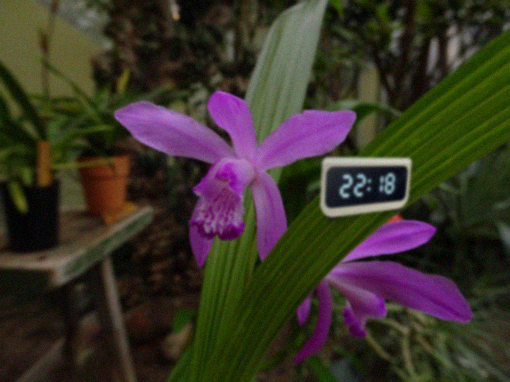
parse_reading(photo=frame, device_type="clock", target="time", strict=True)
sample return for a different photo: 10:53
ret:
22:18
